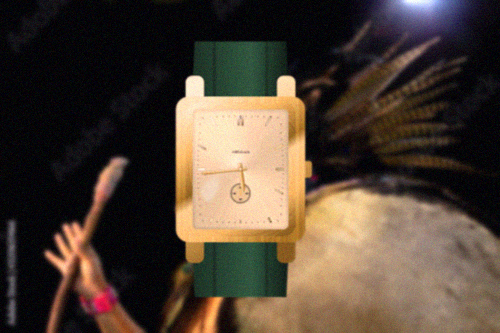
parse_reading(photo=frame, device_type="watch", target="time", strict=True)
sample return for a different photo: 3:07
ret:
5:44
